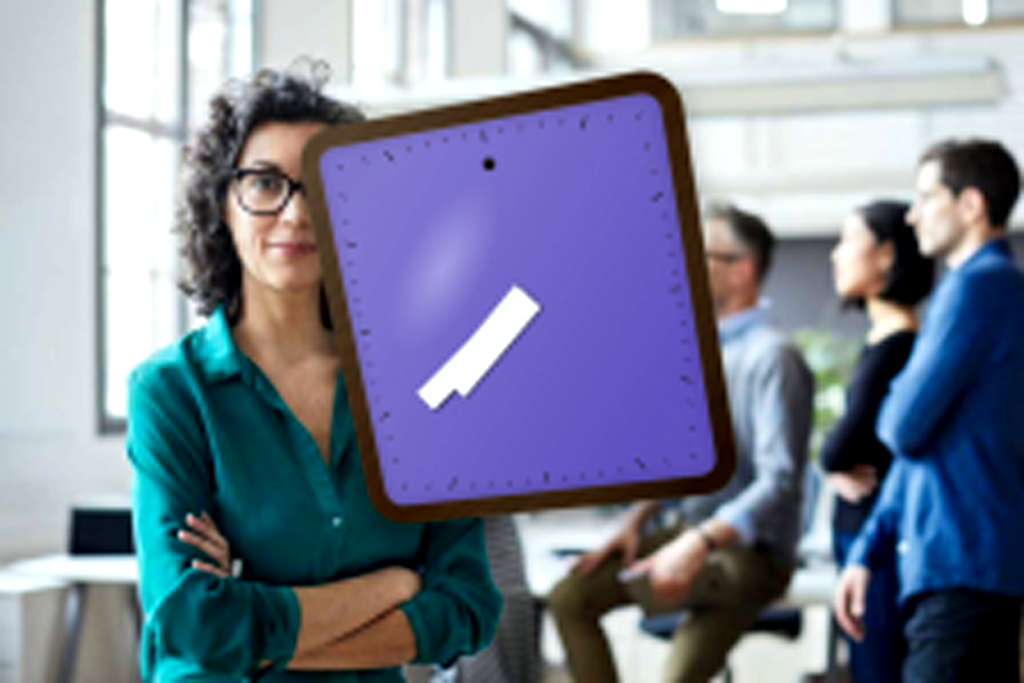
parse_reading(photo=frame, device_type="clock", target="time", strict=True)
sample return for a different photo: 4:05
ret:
7:39
